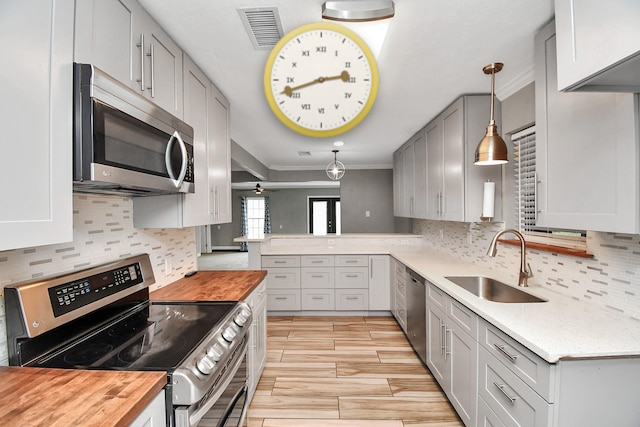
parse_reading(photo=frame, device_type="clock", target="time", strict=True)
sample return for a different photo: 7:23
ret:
2:42
